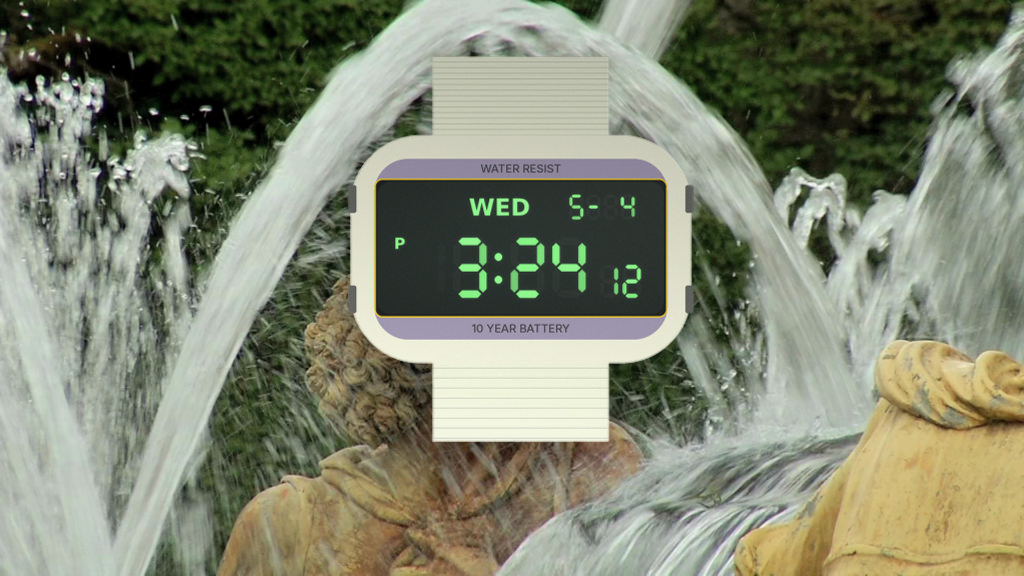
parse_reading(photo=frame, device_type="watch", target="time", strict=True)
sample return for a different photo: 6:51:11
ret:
3:24:12
